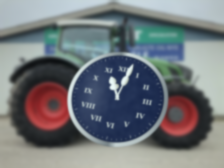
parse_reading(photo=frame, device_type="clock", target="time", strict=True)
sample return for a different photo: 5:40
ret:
11:02
